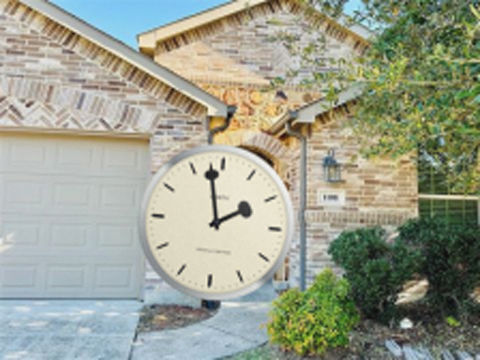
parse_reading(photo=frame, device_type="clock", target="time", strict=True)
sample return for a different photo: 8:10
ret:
1:58
